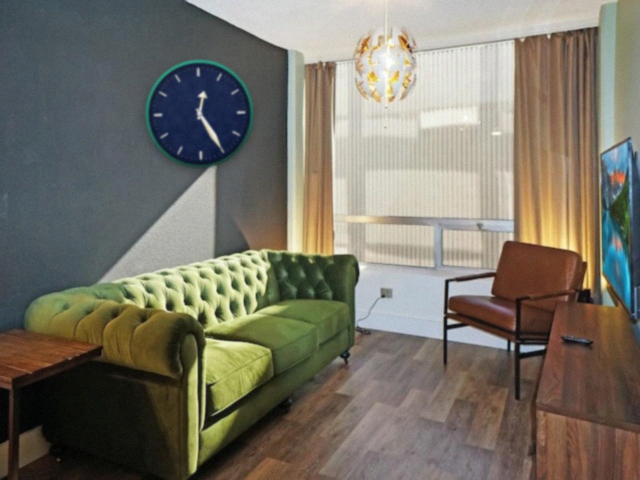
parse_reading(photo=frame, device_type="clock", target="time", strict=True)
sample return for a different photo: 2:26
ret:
12:25
